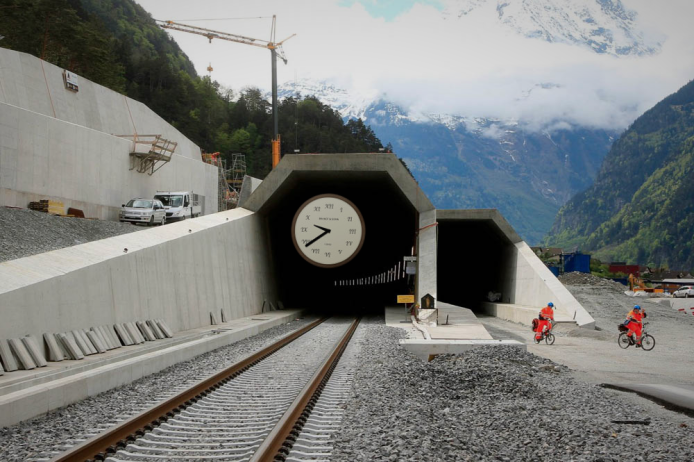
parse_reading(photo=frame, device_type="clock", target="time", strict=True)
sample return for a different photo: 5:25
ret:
9:39
